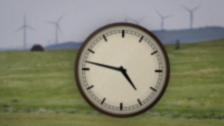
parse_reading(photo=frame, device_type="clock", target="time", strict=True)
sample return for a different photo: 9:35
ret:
4:47
